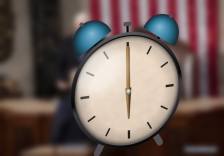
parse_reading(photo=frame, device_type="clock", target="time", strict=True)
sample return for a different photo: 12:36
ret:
6:00
